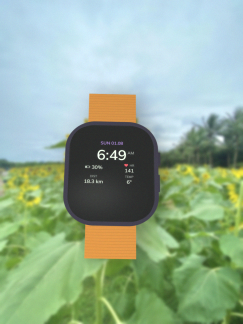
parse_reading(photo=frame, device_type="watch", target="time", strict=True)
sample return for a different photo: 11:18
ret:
6:49
